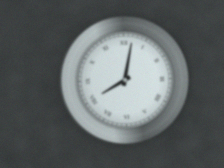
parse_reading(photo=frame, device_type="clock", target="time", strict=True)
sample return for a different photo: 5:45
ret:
8:02
